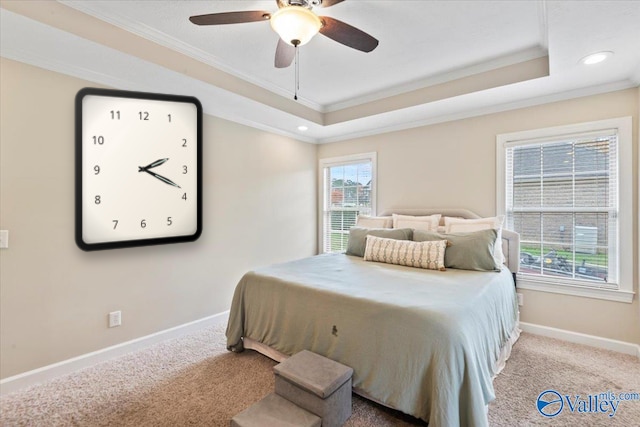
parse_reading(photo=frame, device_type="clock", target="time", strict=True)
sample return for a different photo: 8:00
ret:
2:19
